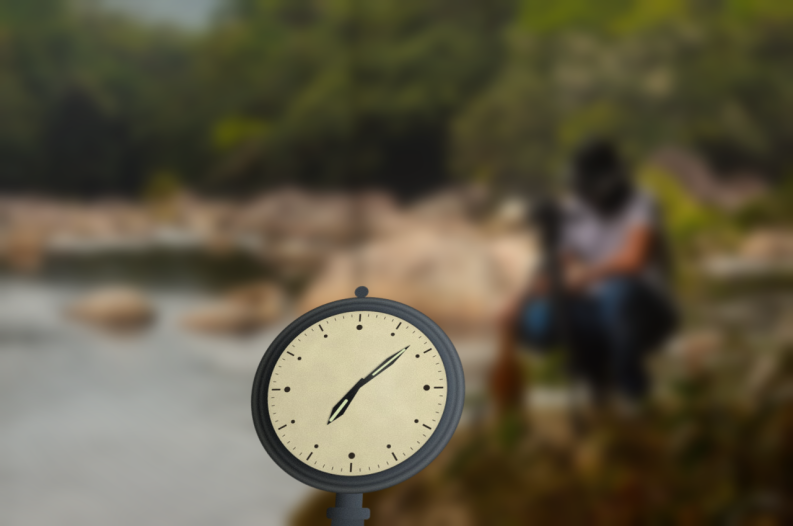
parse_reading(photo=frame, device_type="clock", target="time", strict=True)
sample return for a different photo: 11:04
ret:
7:08
